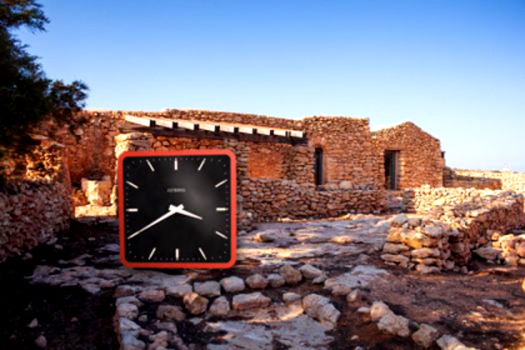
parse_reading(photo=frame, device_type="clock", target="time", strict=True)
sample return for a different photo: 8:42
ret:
3:40
